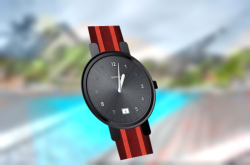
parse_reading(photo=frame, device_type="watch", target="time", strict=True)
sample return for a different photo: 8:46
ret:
1:02
